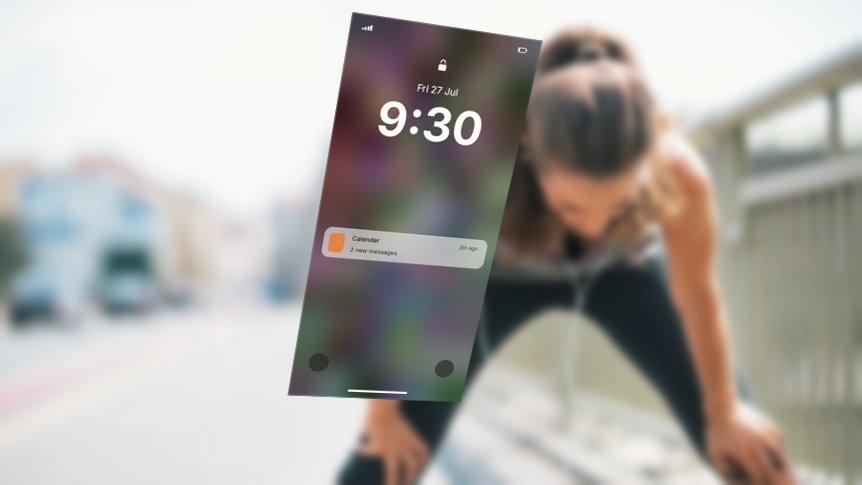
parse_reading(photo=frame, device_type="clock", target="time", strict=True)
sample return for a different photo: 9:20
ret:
9:30
